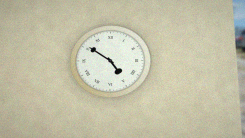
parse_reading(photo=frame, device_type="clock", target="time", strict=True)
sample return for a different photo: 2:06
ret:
4:51
